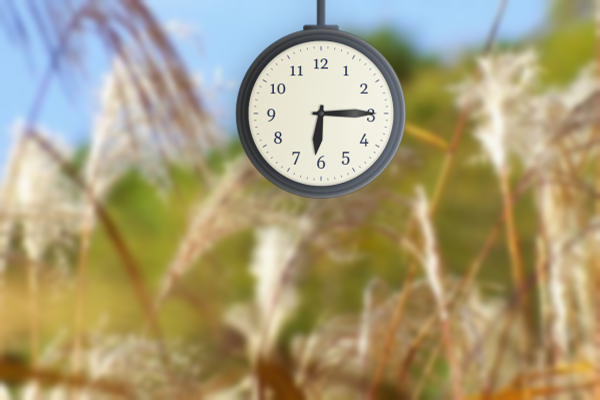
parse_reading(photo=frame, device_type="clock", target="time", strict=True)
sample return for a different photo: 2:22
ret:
6:15
